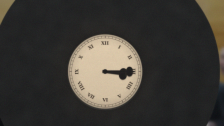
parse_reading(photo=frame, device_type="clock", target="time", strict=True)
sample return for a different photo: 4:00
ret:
3:15
